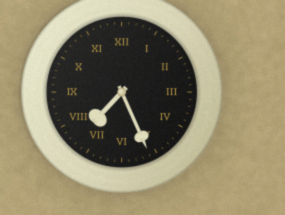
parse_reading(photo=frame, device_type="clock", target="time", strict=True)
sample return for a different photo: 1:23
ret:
7:26
